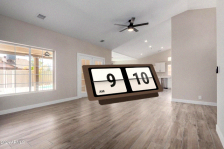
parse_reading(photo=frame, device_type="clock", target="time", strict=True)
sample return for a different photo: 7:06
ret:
9:10
